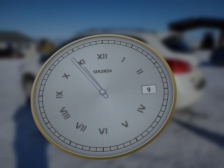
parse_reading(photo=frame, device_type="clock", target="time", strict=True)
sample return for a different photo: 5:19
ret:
10:54
